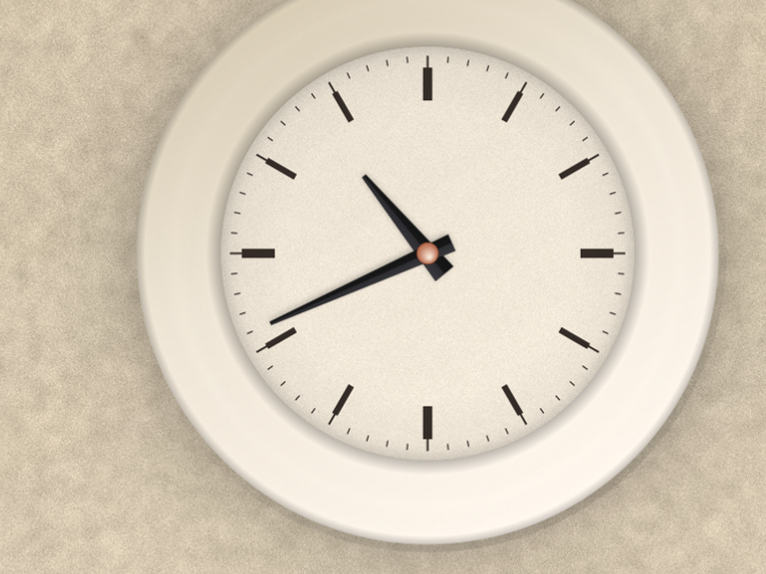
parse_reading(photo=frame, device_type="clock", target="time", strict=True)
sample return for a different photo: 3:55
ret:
10:41
